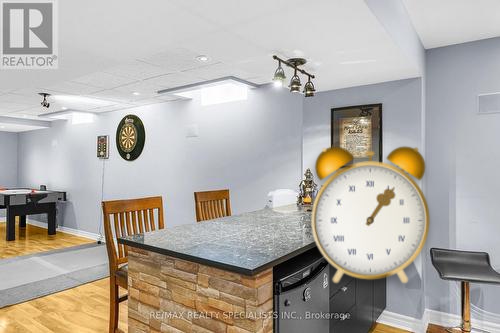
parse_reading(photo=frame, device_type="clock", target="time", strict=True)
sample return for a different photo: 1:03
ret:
1:06
